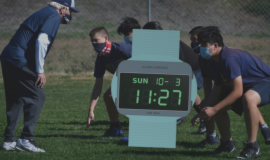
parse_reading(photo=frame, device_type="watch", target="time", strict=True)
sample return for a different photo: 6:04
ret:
11:27
